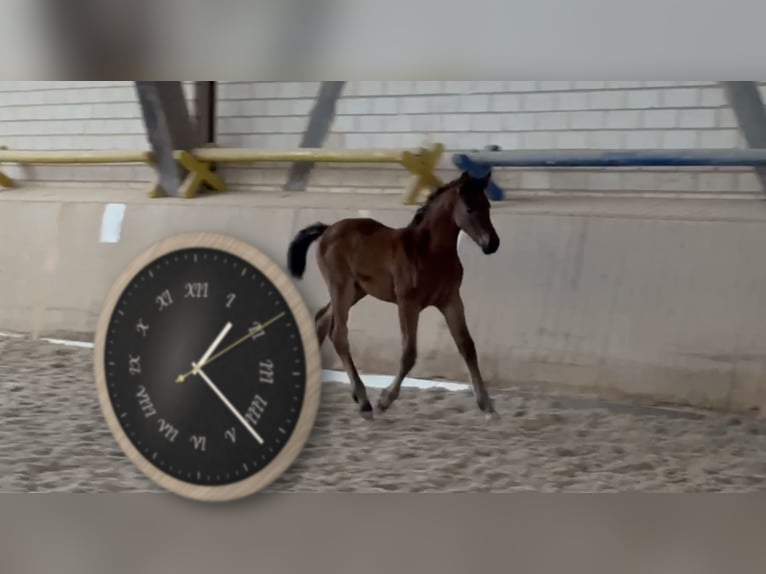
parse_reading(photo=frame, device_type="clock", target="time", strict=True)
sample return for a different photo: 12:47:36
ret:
1:22:10
